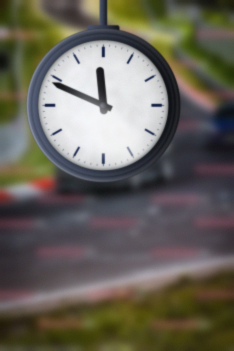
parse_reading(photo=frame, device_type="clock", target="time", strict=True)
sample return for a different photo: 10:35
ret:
11:49
